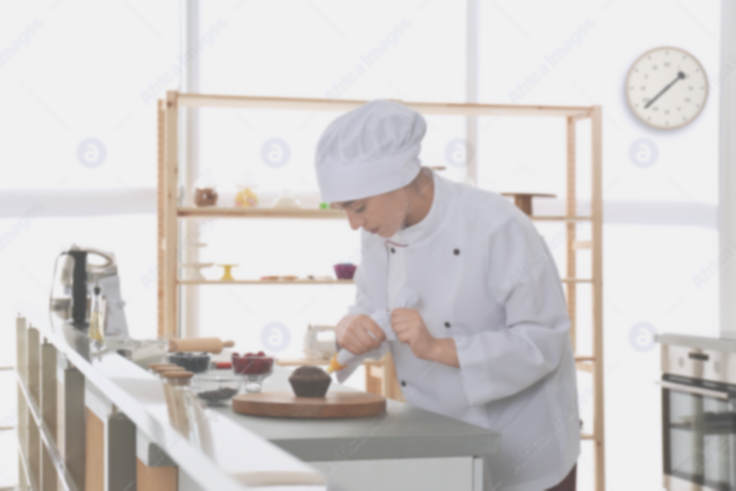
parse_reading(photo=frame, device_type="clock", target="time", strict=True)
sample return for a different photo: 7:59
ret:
1:38
